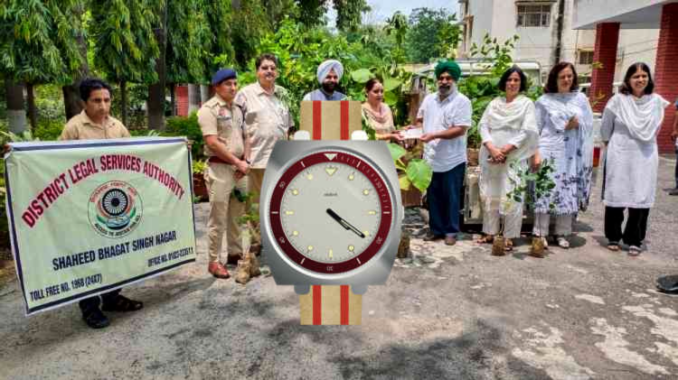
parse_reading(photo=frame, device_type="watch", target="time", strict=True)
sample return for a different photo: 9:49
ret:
4:21
